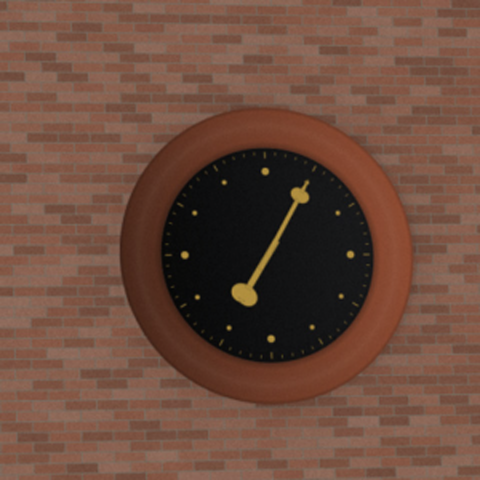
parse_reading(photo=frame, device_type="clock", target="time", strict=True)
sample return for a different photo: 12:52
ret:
7:05
